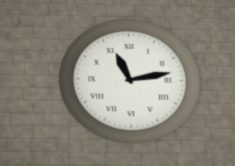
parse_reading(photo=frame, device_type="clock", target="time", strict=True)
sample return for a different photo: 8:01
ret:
11:13
